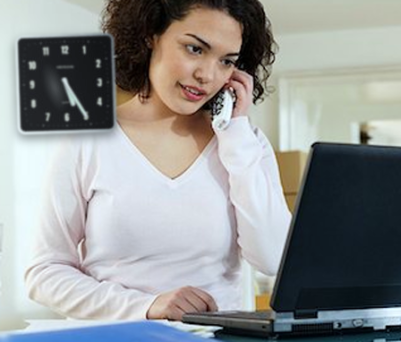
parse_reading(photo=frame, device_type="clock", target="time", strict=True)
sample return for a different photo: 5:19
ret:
5:25
